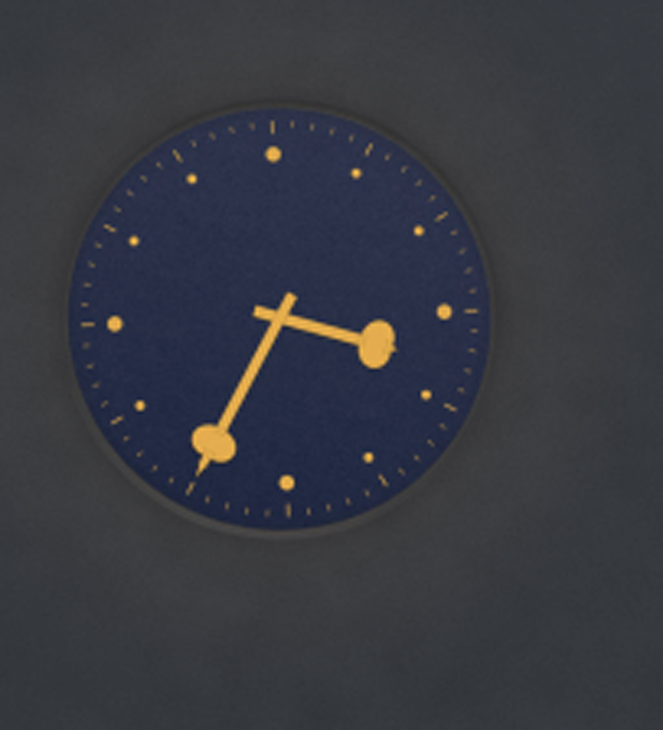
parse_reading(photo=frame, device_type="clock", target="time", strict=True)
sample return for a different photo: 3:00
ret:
3:35
